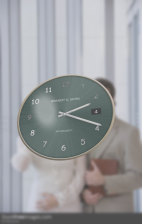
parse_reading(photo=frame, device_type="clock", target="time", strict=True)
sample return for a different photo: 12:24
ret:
2:19
